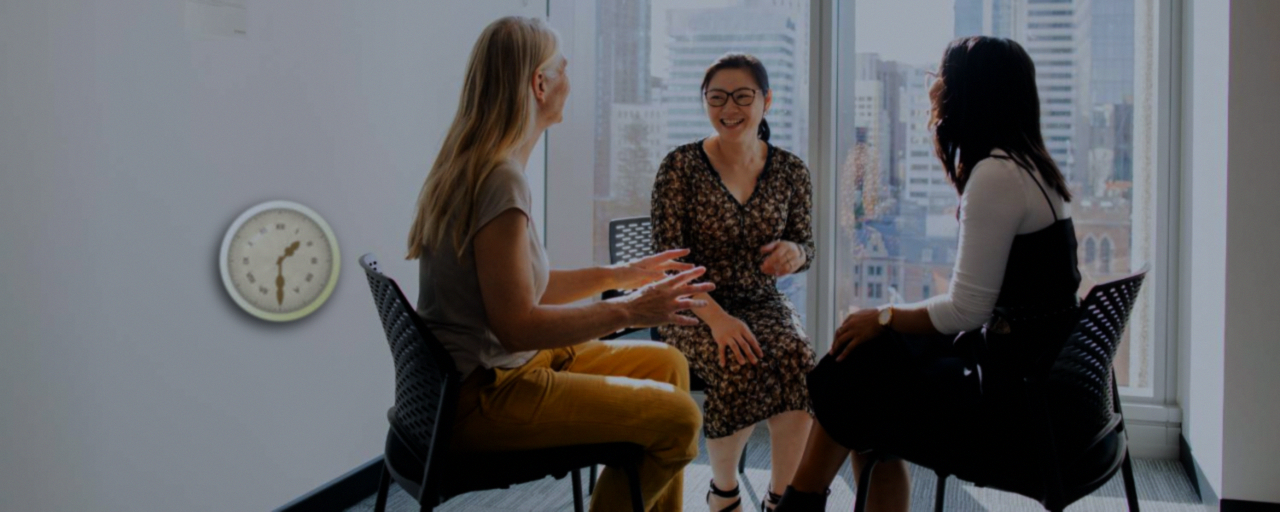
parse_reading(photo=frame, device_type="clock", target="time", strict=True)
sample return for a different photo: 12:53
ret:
1:30
